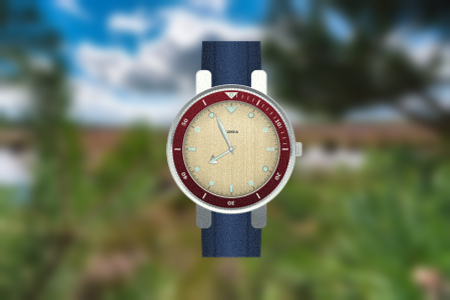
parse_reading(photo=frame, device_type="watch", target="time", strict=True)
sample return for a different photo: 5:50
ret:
7:56
